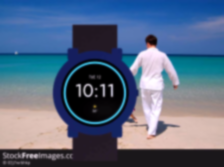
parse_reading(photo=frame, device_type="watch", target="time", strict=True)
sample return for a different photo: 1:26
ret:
10:11
